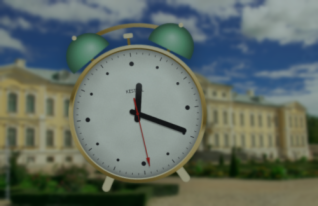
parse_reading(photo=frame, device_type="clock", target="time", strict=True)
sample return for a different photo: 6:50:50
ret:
12:19:29
